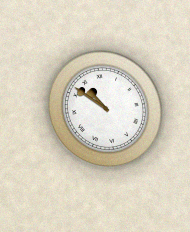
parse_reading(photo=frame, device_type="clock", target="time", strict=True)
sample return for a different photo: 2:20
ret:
10:52
